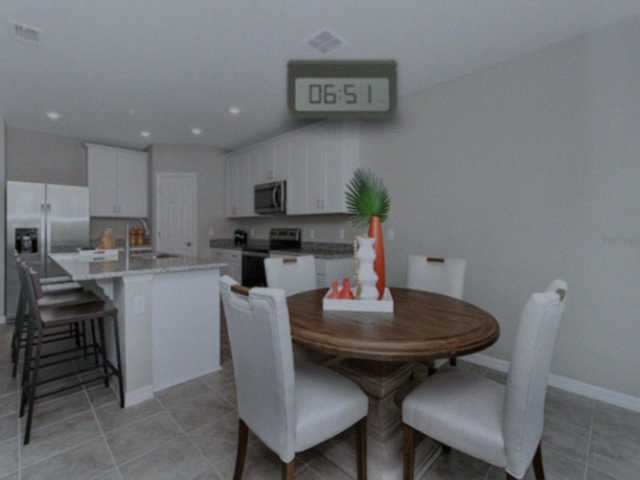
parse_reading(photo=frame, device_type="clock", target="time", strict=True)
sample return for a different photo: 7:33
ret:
6:51
